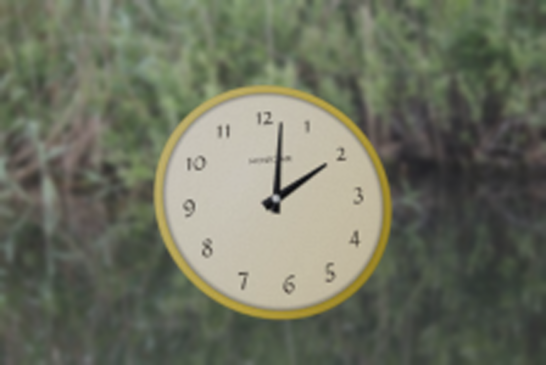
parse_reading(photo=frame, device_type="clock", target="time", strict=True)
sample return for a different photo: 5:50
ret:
2:02
